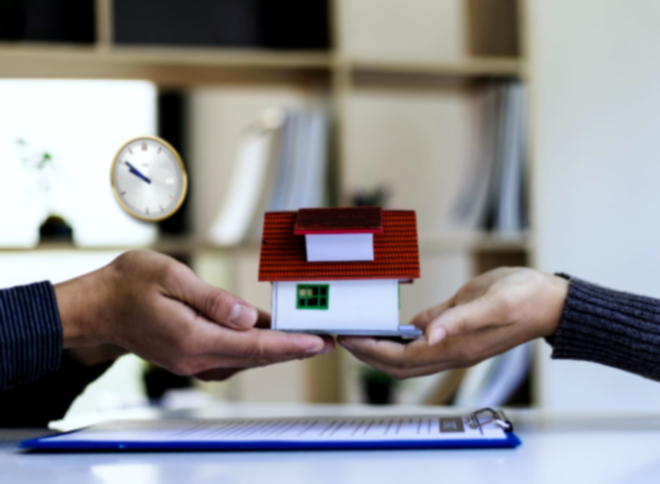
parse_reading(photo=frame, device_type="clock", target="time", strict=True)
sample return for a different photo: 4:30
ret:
9:51
